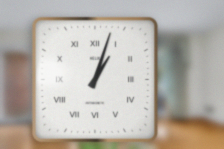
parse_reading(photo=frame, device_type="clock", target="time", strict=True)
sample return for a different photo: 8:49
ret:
1:03
